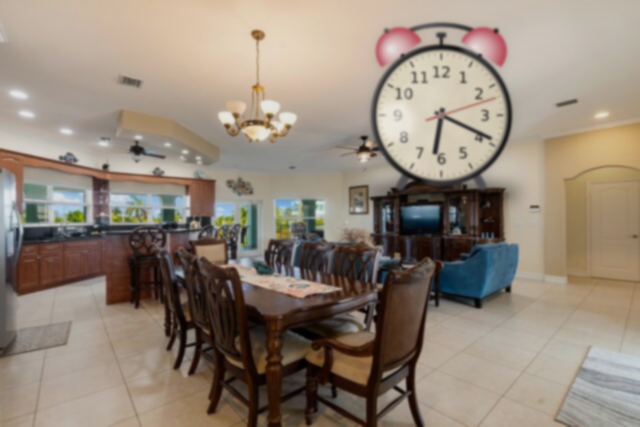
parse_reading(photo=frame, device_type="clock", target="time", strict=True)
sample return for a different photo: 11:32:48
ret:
6:19:12
